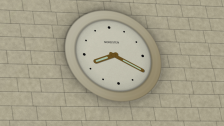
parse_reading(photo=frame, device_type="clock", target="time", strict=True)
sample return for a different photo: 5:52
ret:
8:20
